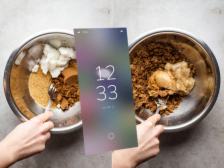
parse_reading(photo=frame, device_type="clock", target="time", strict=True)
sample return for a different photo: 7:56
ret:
12:33
